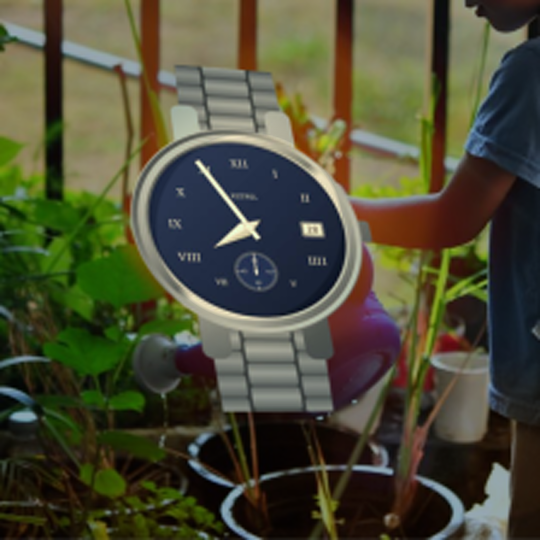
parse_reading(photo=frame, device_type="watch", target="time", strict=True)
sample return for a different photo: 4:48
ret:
7:55
